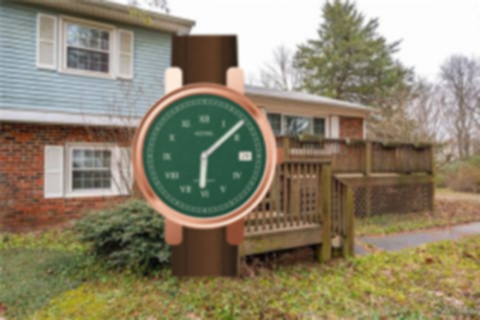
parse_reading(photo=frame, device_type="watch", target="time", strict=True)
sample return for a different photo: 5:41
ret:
6:08
